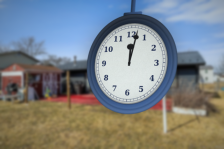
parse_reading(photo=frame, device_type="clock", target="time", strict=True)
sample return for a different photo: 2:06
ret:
12:02
